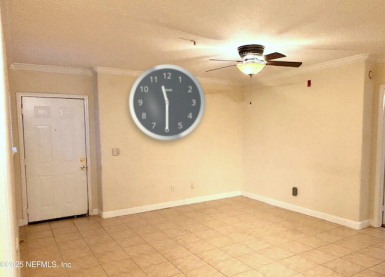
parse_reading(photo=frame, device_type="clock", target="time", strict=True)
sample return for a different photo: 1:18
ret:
11:30
